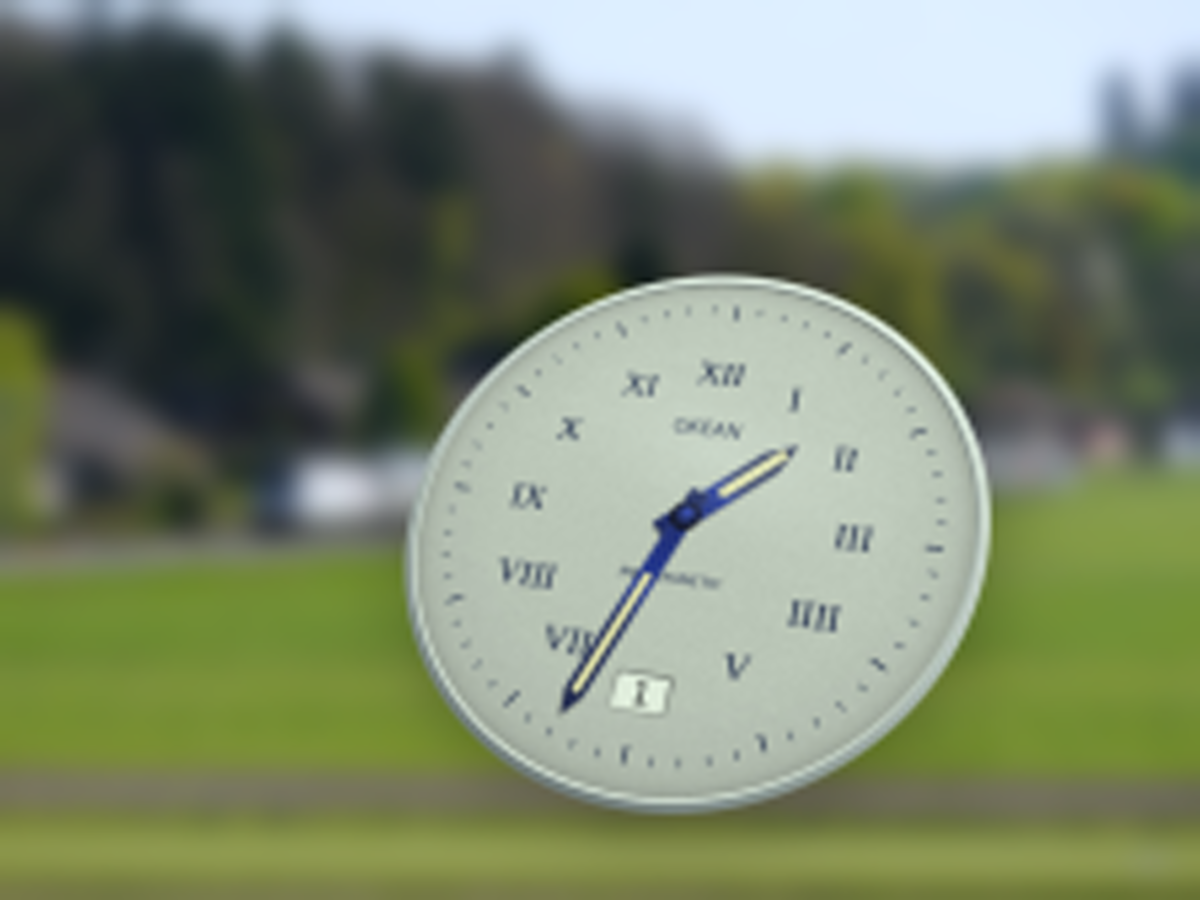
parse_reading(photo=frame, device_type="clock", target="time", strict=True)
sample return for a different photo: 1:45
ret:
1:33
